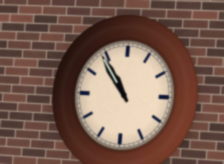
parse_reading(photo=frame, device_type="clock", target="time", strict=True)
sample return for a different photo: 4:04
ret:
10:54
